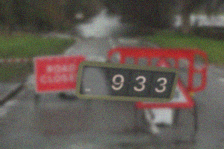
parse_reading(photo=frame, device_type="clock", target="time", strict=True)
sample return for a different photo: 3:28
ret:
9:33
